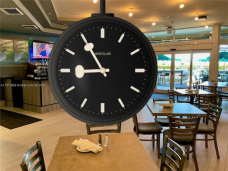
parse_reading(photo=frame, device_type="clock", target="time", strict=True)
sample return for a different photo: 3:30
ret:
8:55
